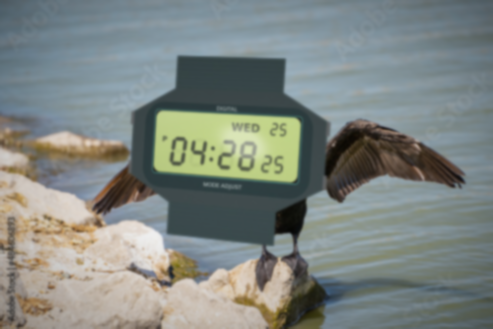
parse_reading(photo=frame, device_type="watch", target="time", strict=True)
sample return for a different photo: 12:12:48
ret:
4:28:25
